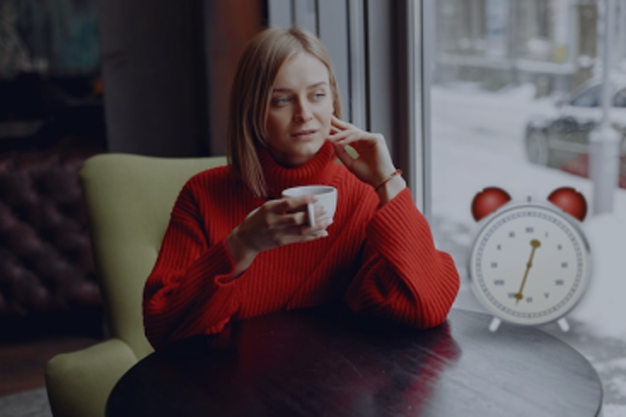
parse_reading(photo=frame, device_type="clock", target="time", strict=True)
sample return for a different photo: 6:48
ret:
12:33
